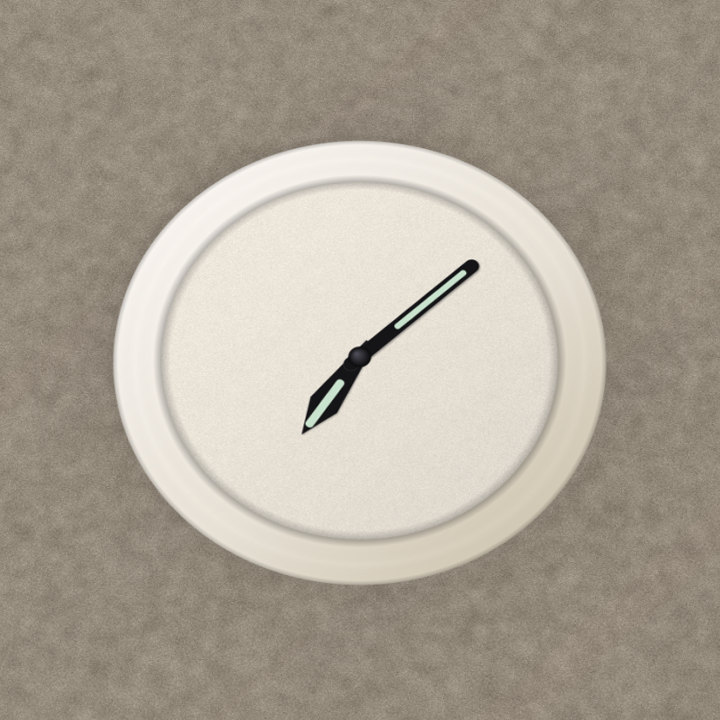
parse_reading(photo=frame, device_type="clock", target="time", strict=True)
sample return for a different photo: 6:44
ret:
7:08
